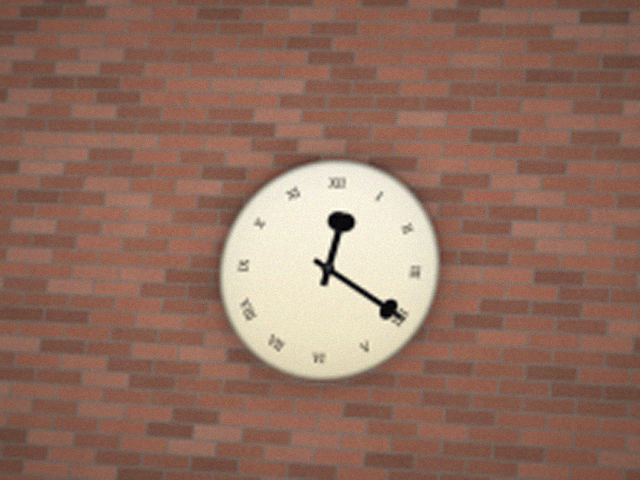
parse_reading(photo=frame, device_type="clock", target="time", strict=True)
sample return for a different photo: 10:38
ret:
12:20
